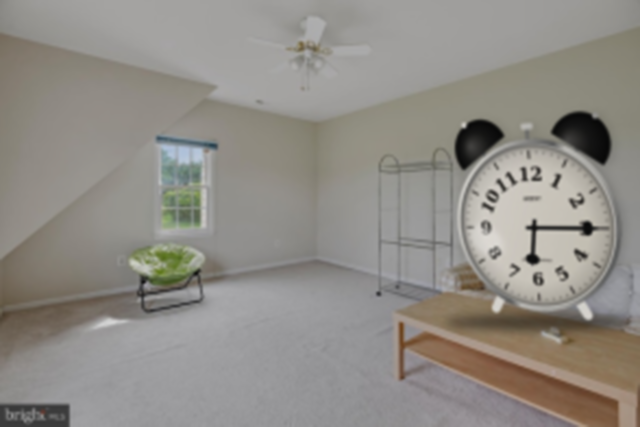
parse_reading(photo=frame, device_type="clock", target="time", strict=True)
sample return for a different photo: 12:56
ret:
6:15
